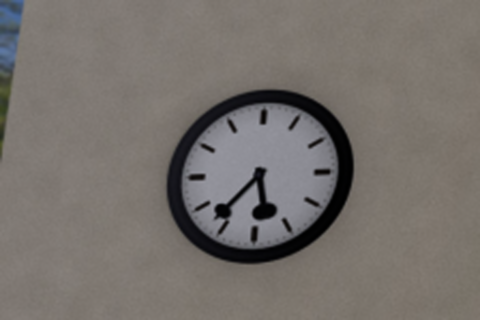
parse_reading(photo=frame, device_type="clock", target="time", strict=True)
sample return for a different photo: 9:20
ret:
5:37
